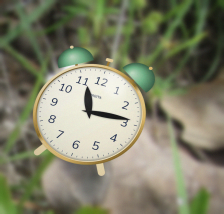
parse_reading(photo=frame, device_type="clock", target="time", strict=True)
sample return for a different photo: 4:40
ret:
11:14
